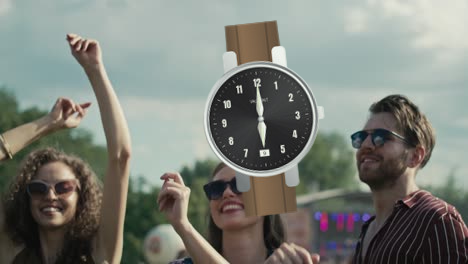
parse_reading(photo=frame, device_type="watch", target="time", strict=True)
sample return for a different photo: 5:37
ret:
6:00
